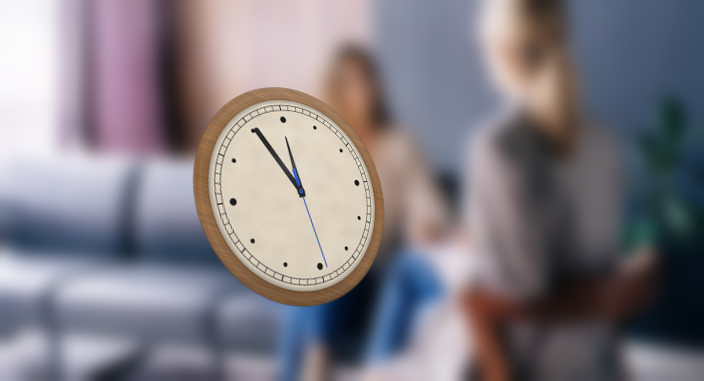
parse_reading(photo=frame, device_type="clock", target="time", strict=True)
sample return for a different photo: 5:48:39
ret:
11:55:29
